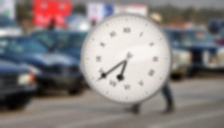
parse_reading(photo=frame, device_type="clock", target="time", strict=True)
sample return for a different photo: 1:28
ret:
6:39
